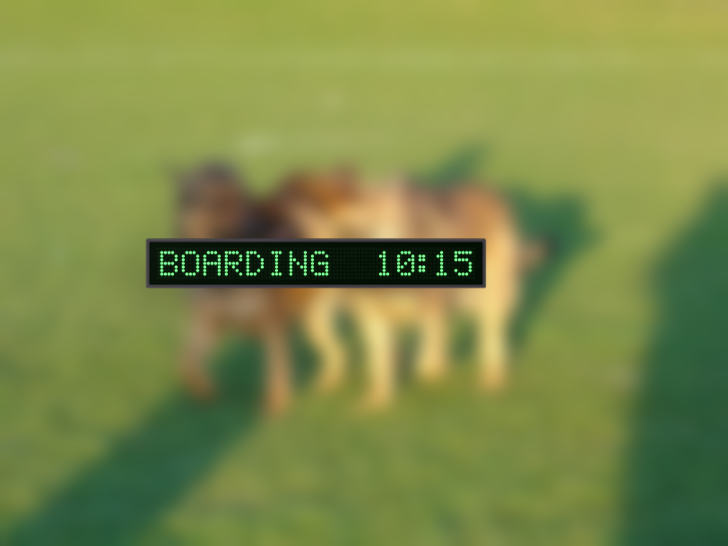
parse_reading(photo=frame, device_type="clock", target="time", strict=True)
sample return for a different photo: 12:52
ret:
10:15
